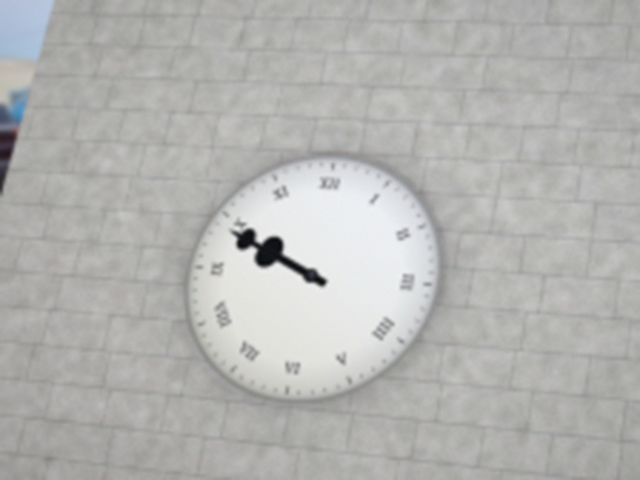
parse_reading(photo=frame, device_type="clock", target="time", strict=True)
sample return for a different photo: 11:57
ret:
9:49
